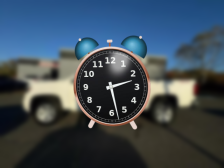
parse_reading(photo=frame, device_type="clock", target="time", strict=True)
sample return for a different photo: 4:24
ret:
2:28
